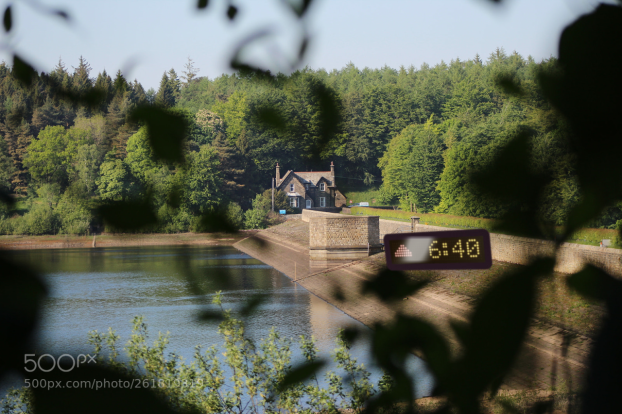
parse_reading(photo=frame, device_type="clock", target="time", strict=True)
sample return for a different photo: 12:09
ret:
6:40
